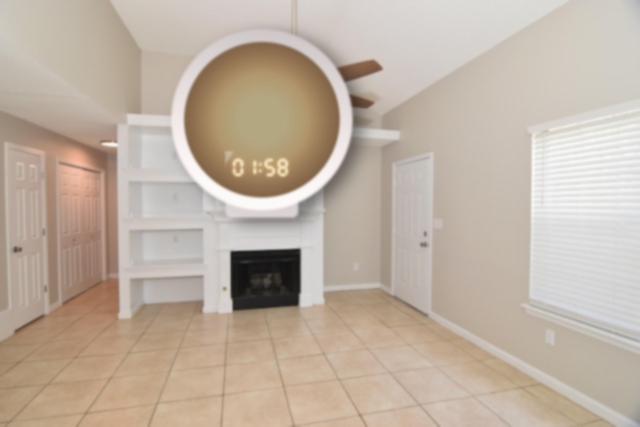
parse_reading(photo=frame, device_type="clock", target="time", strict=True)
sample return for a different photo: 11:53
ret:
1:58
